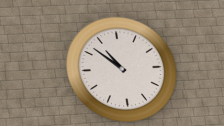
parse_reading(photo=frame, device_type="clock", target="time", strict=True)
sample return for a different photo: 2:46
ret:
10:52
